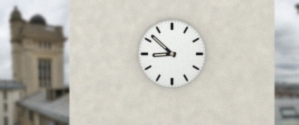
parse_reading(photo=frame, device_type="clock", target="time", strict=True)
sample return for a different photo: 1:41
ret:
8:52
